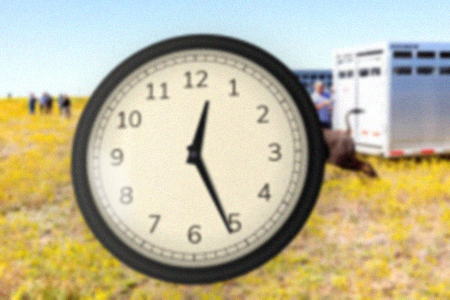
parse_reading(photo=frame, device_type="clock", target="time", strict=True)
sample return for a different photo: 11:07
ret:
12:26
